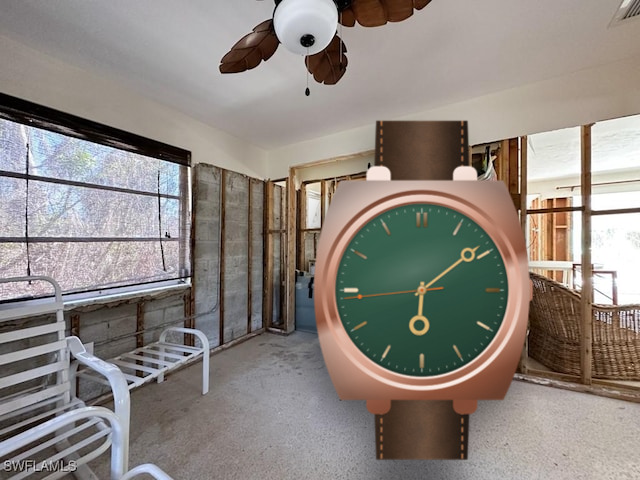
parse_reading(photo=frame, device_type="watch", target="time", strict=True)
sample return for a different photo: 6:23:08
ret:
6:08:44
